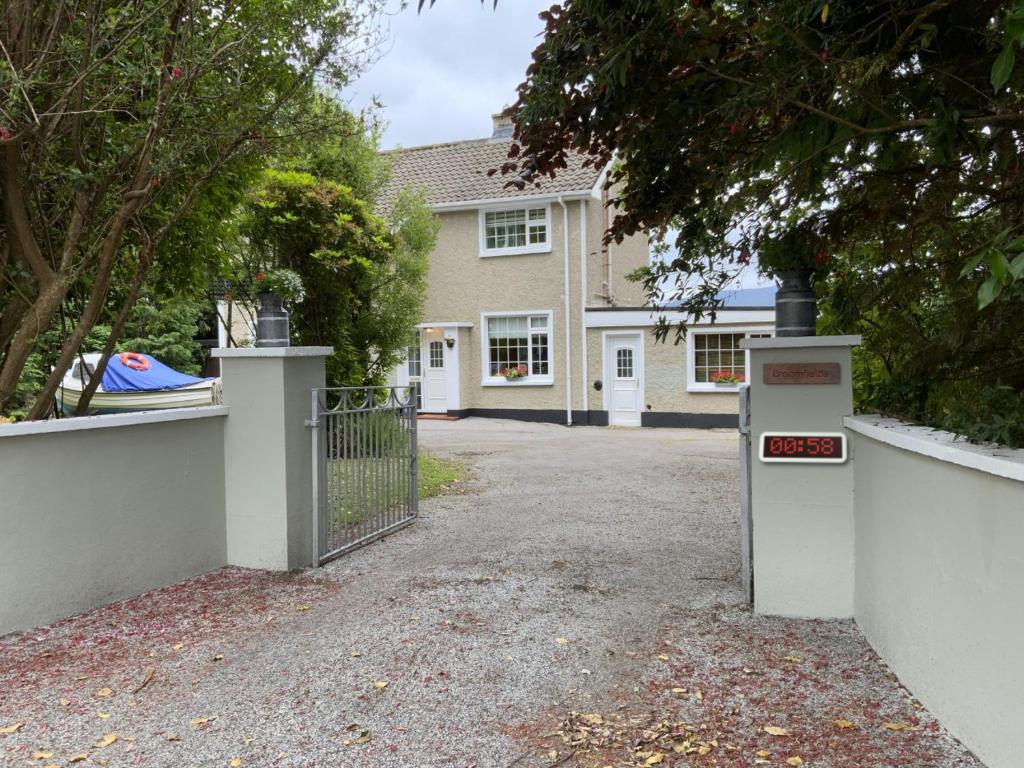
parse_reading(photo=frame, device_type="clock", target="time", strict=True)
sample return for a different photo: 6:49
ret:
0:58
